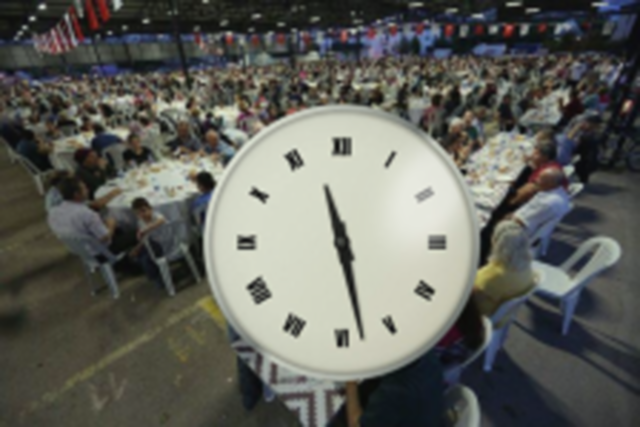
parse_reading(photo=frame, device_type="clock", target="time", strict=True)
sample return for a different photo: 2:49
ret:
11:28
